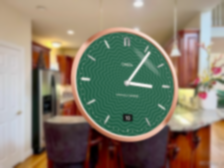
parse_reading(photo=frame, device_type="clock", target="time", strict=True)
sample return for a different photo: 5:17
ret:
3:06
